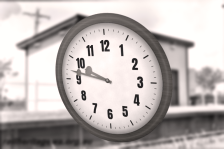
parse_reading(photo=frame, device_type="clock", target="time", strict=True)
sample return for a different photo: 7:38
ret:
9:47
